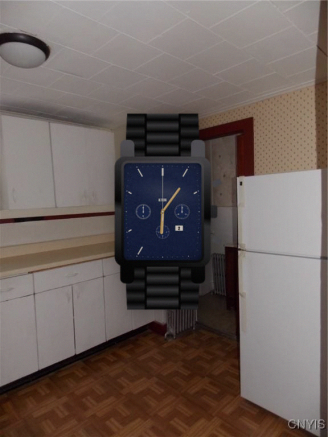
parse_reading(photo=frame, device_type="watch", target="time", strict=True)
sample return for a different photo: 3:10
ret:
6:06
